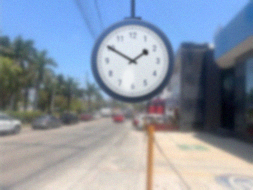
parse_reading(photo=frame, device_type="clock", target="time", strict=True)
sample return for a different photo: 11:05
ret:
1:50
